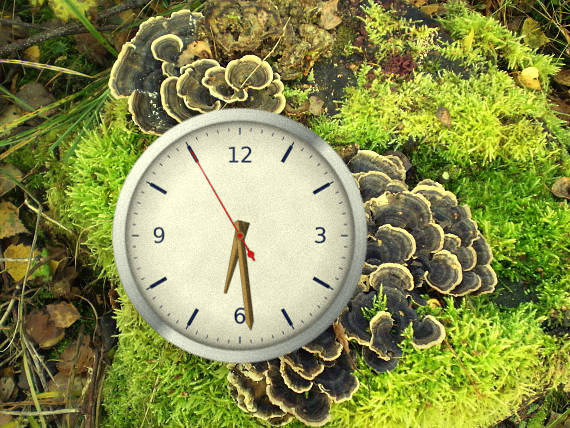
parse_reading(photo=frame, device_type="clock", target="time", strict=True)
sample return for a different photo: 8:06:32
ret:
6:28:55
